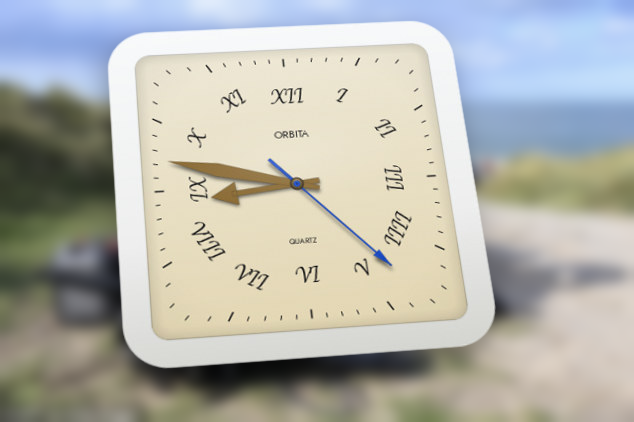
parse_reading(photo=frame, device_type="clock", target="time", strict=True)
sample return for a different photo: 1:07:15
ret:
8:47:23
